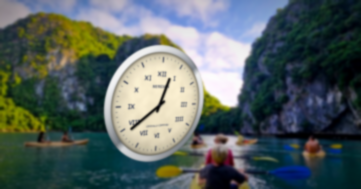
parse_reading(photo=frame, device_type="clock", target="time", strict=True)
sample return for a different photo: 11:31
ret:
12:39
